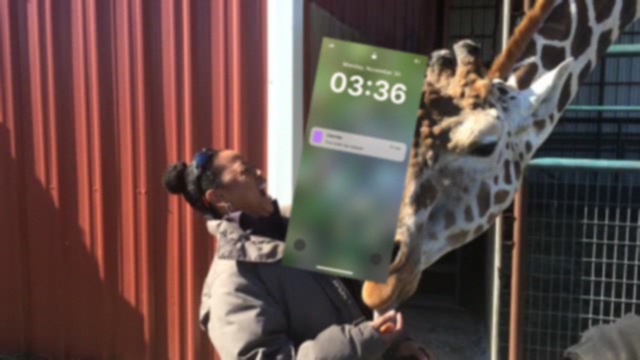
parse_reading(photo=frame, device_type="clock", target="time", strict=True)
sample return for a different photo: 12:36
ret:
3:36
